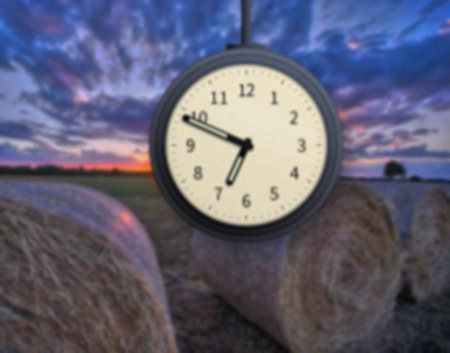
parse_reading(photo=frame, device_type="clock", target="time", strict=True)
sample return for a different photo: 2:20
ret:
6:49
